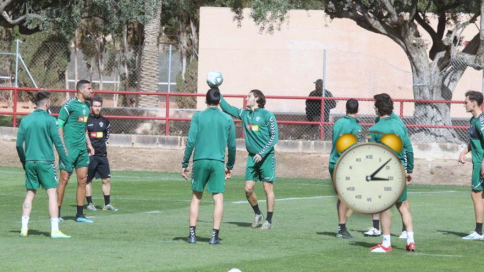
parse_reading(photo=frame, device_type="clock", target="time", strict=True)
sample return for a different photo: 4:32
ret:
3:08
